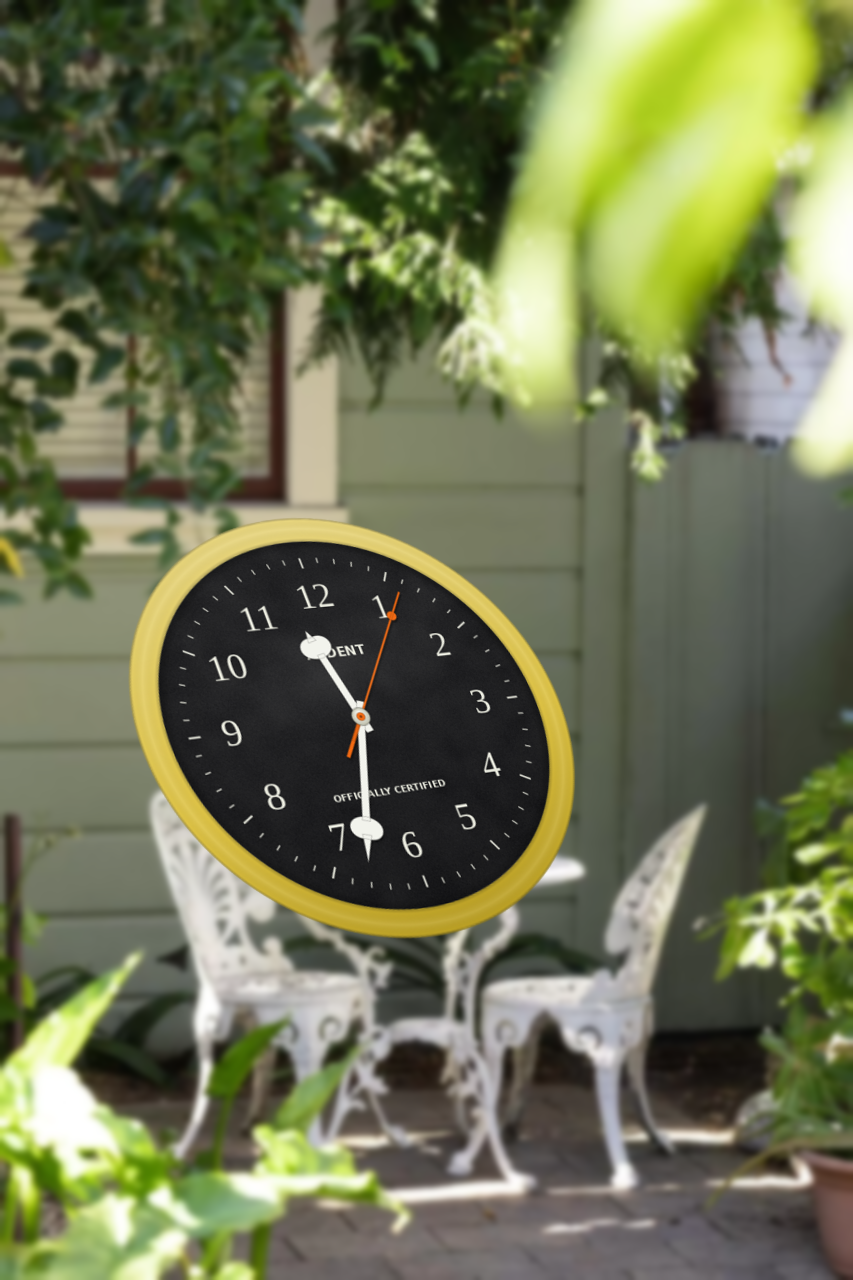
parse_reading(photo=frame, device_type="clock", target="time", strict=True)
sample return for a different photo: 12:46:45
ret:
11:33:06
